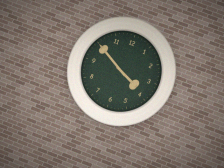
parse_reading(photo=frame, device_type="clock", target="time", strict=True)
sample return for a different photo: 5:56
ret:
3:50
